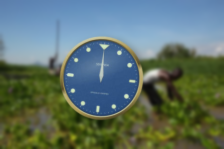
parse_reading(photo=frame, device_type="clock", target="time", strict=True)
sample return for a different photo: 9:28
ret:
12:00
